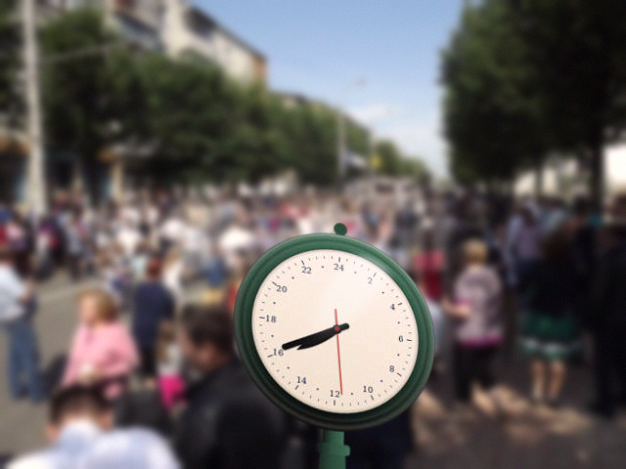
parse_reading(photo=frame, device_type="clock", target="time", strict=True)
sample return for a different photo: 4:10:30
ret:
15:40:29
